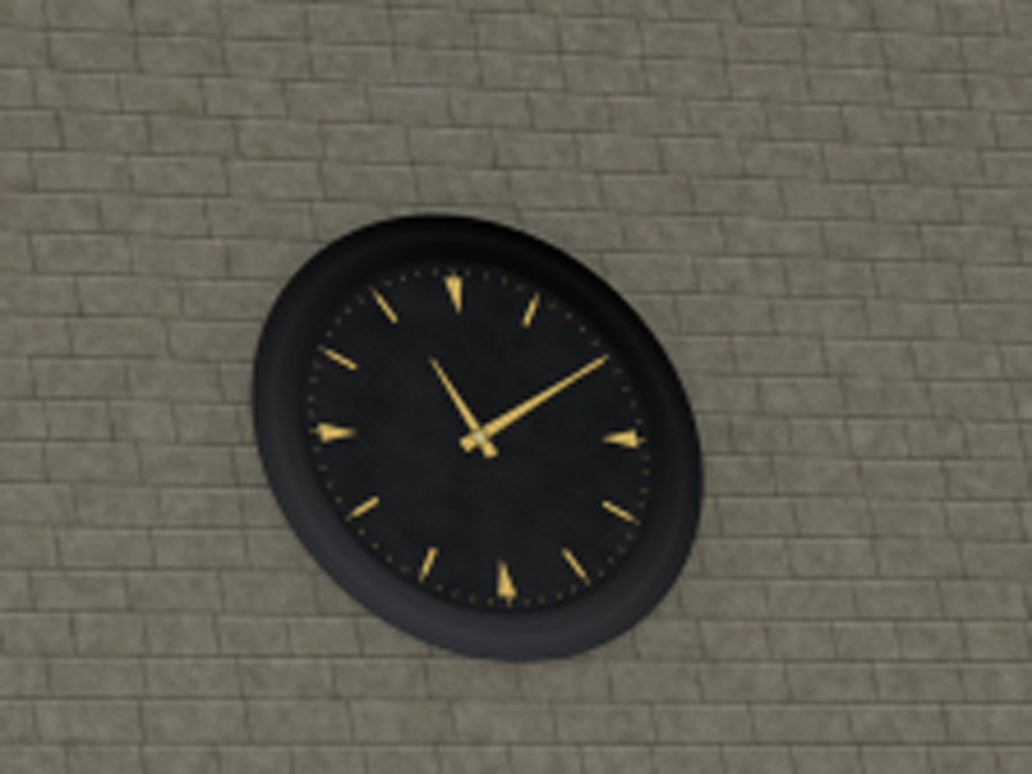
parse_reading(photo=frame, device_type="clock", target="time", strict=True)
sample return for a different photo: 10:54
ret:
11:10
